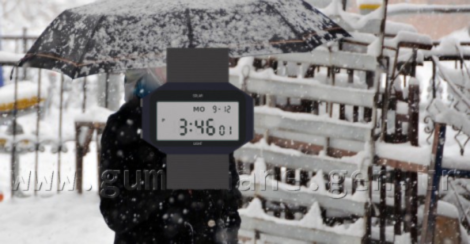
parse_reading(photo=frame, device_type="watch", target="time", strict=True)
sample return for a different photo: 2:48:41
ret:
3:46:01
